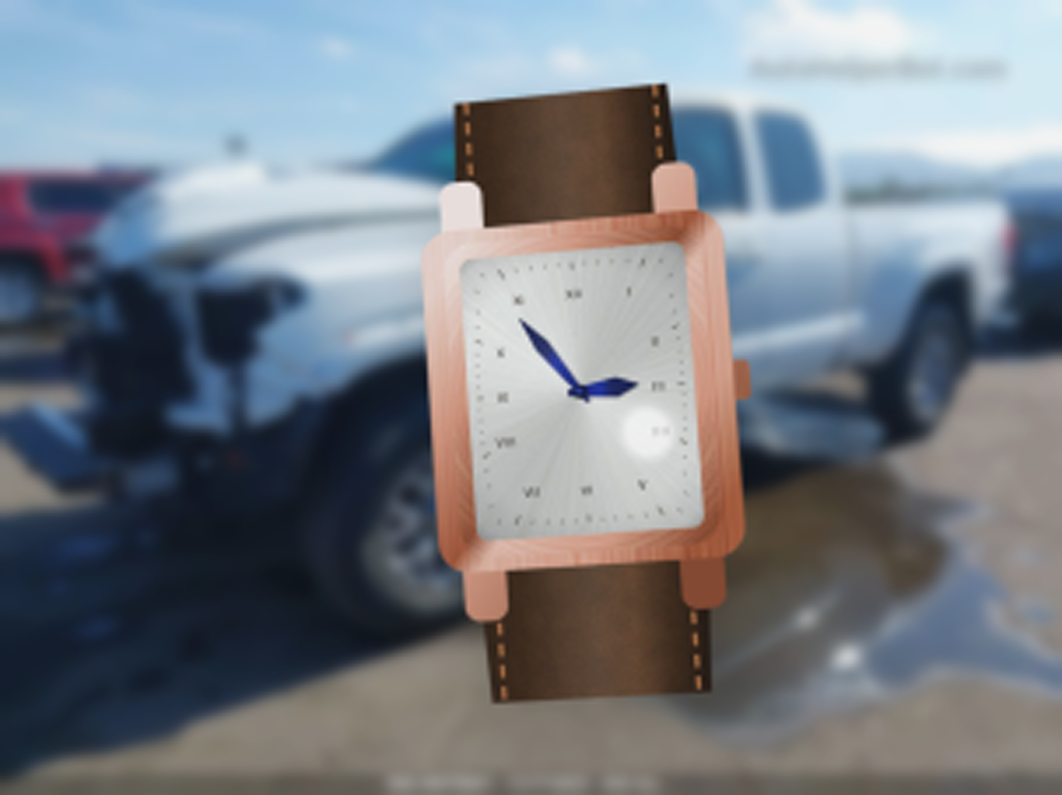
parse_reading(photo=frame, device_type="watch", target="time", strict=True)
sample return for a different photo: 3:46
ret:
2:54
